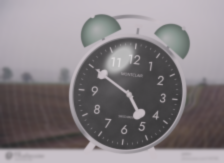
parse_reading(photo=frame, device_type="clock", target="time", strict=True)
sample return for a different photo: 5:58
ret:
4:50
